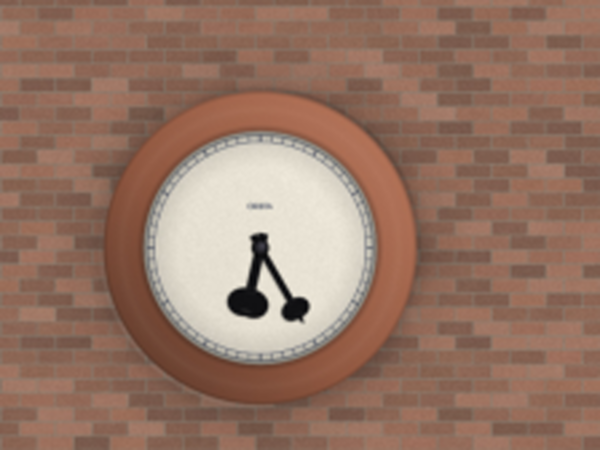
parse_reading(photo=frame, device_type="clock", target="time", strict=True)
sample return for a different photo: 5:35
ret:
6:25
